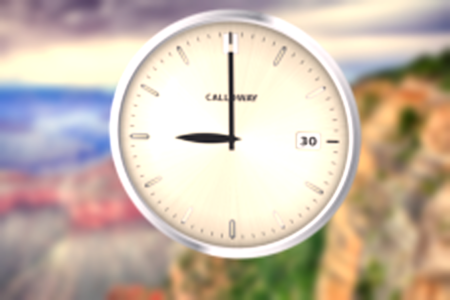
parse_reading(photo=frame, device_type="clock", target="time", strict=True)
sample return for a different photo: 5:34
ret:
9:00
